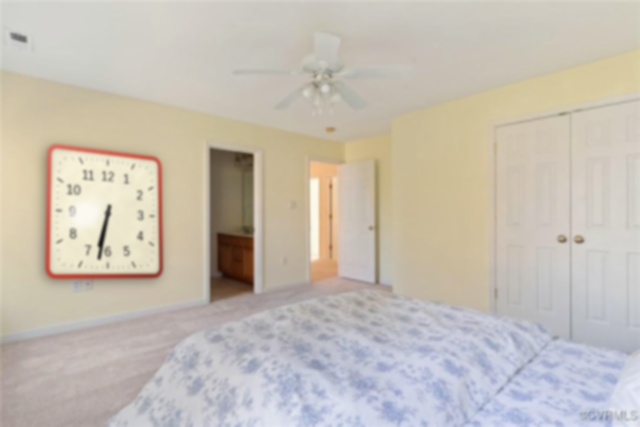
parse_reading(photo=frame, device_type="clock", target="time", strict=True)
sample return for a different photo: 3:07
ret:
6:32
